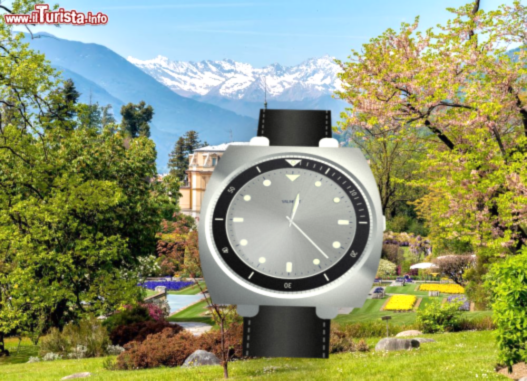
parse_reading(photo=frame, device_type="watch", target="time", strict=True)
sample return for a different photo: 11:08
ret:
12:23
